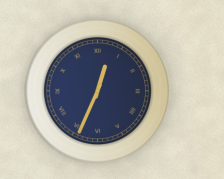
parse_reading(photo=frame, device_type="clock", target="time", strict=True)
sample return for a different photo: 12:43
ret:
12:34
